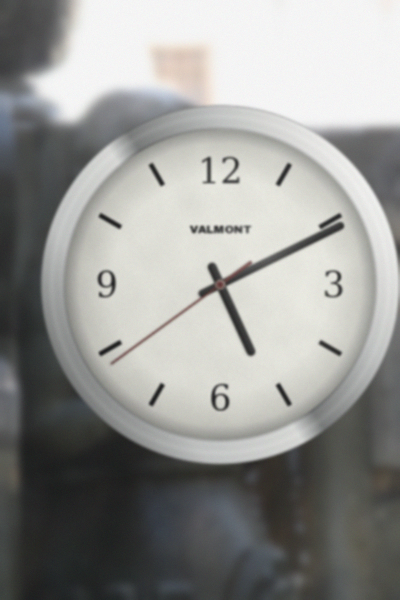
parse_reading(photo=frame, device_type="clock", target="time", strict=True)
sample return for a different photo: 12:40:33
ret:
5:10:39
